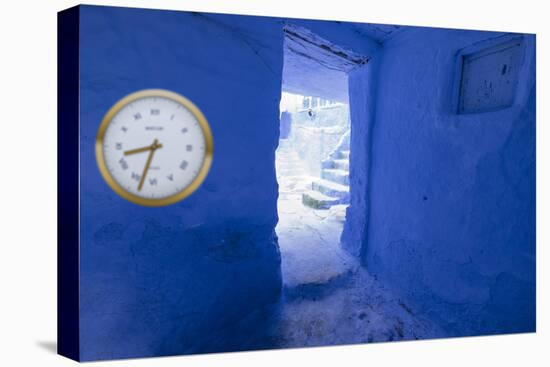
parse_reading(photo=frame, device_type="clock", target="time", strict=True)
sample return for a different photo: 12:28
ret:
8:33
